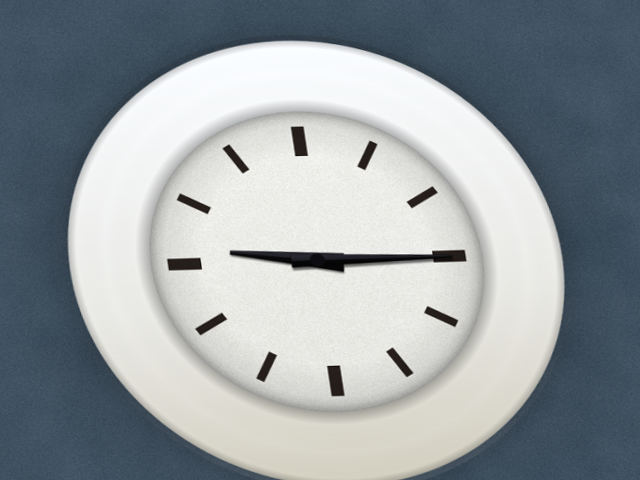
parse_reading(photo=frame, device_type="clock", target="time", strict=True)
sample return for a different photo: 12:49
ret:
9:15
